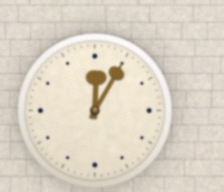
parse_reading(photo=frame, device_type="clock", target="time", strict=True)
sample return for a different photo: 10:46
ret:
12:05
